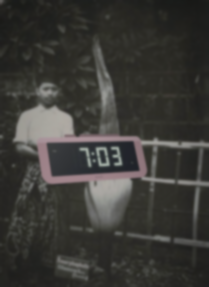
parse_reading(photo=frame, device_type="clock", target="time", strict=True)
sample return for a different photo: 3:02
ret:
7:03
